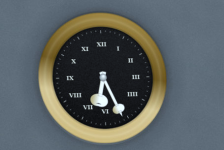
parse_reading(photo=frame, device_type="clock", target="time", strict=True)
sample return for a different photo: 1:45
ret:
6:26
